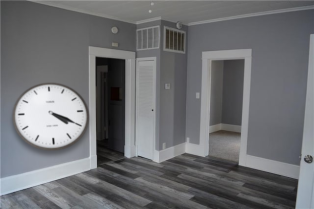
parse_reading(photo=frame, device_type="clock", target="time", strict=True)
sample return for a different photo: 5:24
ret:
4:20
